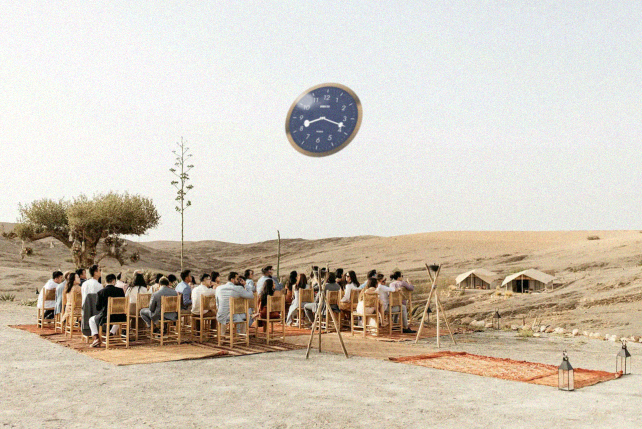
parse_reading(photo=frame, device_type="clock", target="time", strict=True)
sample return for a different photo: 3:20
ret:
8:18
